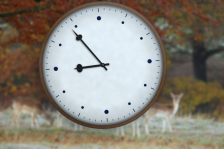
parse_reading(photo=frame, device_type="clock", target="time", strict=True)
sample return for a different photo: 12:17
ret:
8:54
